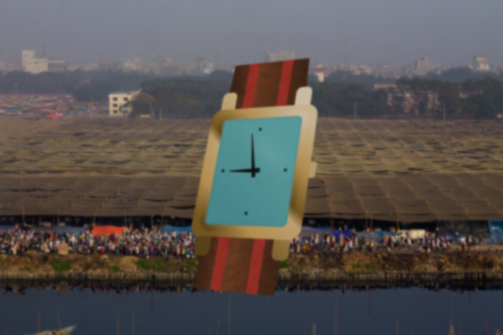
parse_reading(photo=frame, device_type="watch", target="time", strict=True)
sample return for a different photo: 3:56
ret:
8:58
